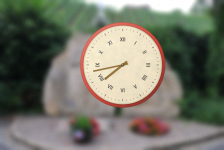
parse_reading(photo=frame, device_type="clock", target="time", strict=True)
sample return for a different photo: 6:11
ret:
7:43
